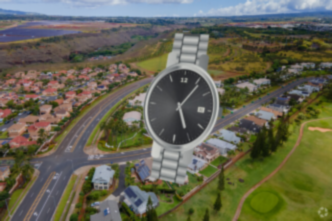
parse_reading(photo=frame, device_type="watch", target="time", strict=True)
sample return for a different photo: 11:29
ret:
5:06
